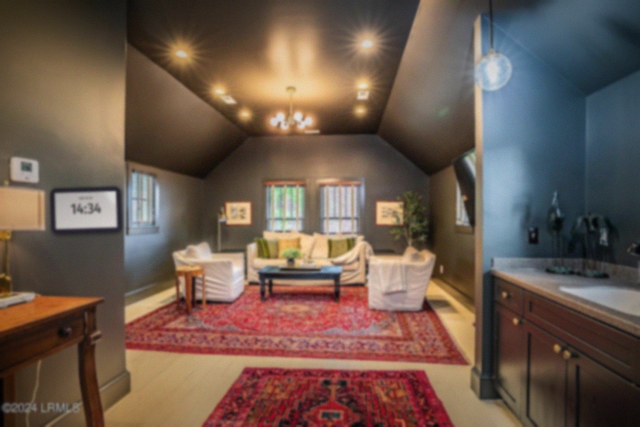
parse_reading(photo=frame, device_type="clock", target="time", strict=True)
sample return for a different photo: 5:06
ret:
14:34
